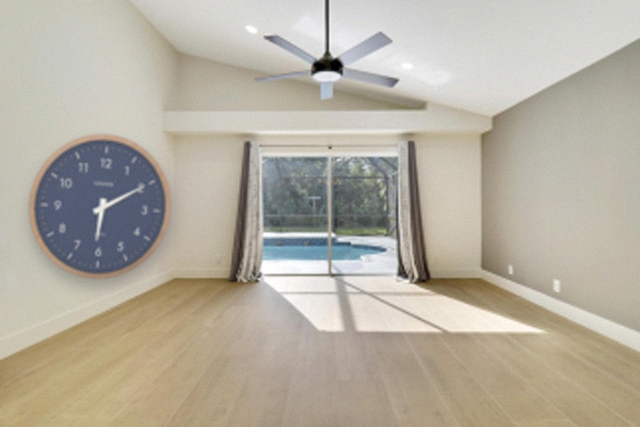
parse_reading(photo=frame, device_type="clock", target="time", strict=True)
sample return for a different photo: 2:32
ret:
6:10
